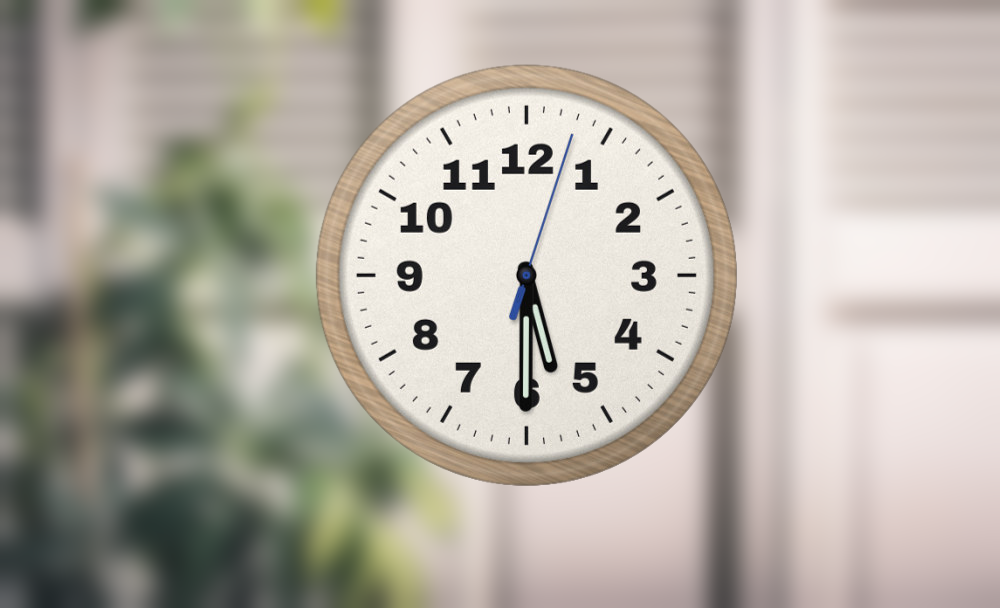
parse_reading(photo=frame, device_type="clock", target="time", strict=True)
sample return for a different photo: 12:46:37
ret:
5:30:03
